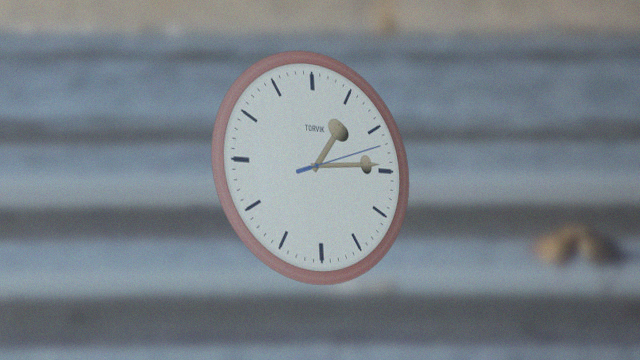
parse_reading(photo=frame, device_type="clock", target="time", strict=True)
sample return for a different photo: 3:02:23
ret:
1:14:12
